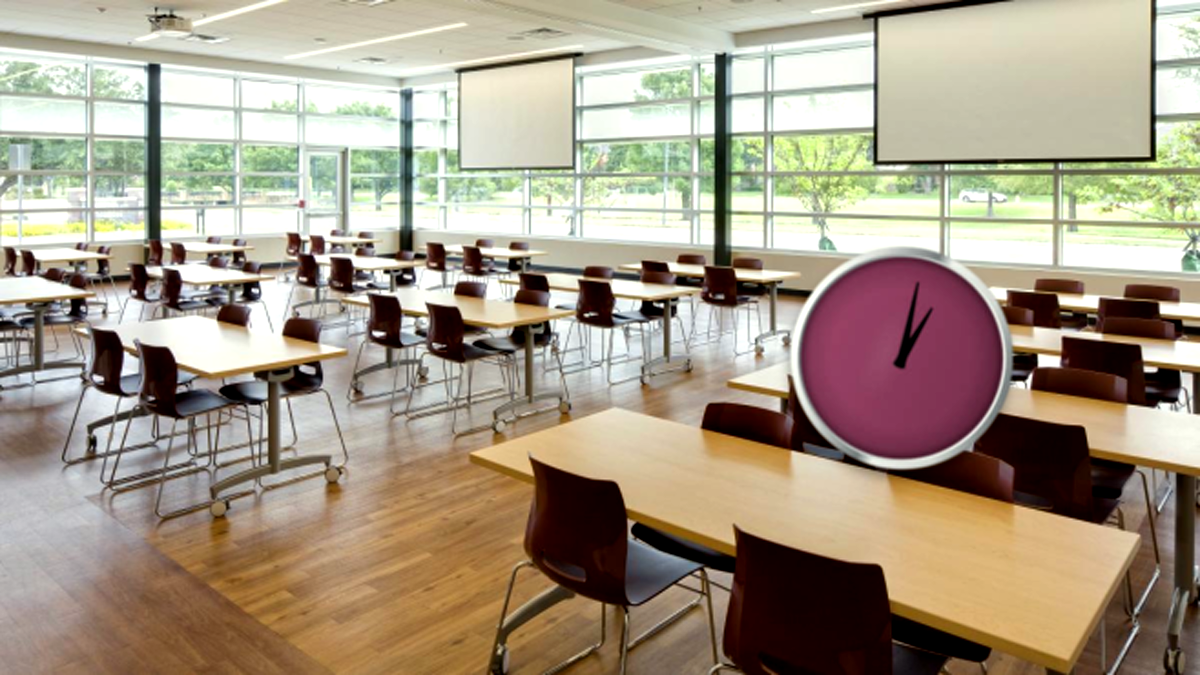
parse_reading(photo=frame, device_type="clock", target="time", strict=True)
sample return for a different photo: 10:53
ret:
1:02
